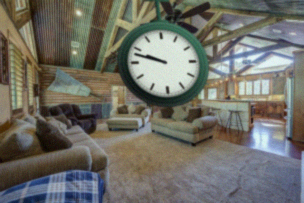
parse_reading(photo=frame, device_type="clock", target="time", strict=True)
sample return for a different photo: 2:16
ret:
9:48
